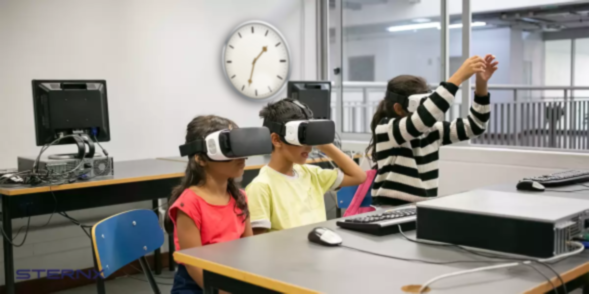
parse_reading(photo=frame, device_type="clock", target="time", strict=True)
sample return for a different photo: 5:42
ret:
1:33
